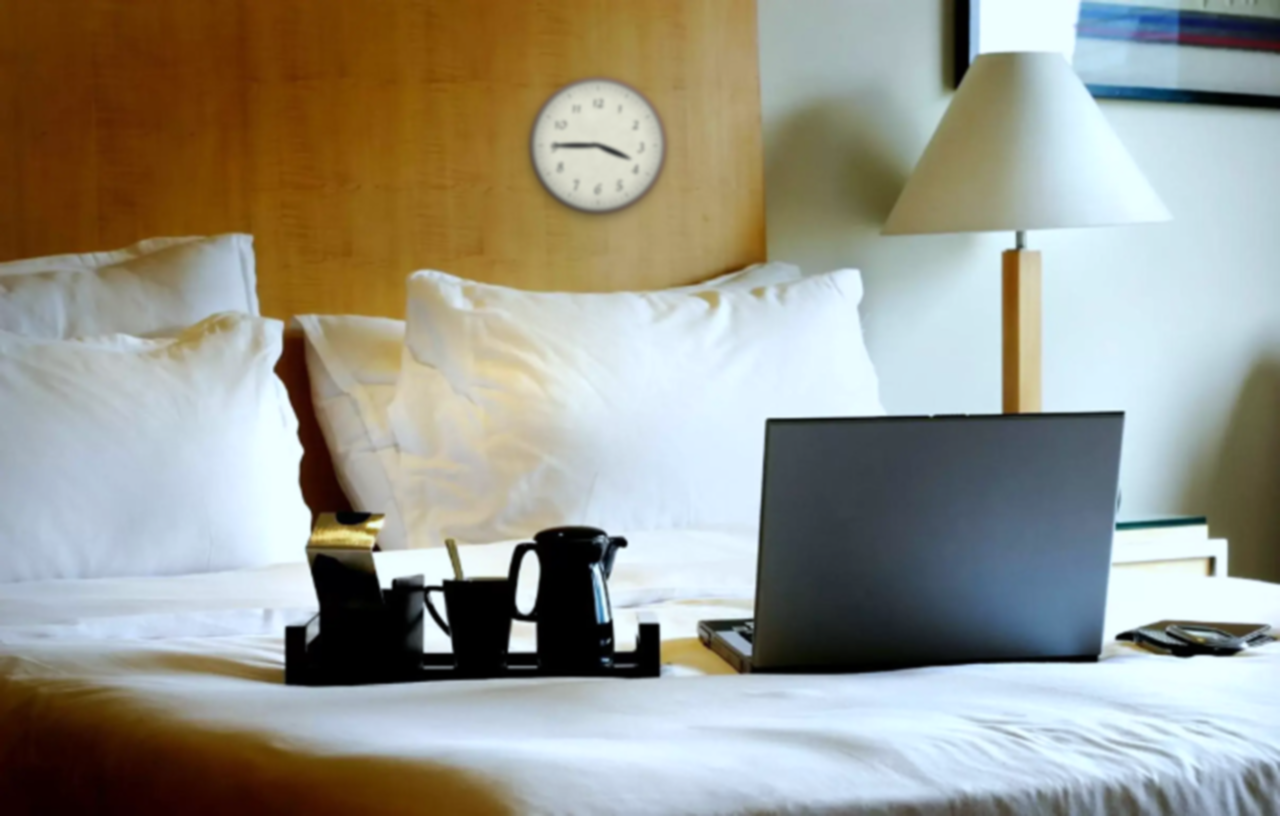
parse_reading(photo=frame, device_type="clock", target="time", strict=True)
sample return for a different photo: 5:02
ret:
3:45
